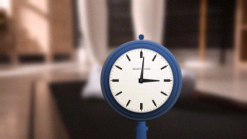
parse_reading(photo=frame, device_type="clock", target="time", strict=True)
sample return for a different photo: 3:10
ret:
3:01
